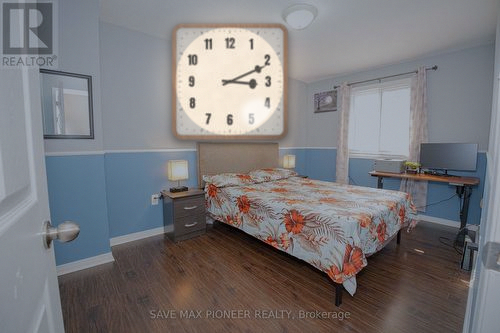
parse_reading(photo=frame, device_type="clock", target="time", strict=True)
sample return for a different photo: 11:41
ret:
3:11
